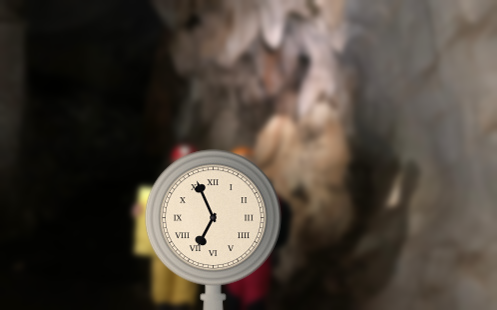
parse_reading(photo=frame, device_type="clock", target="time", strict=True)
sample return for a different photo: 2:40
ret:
6:56
